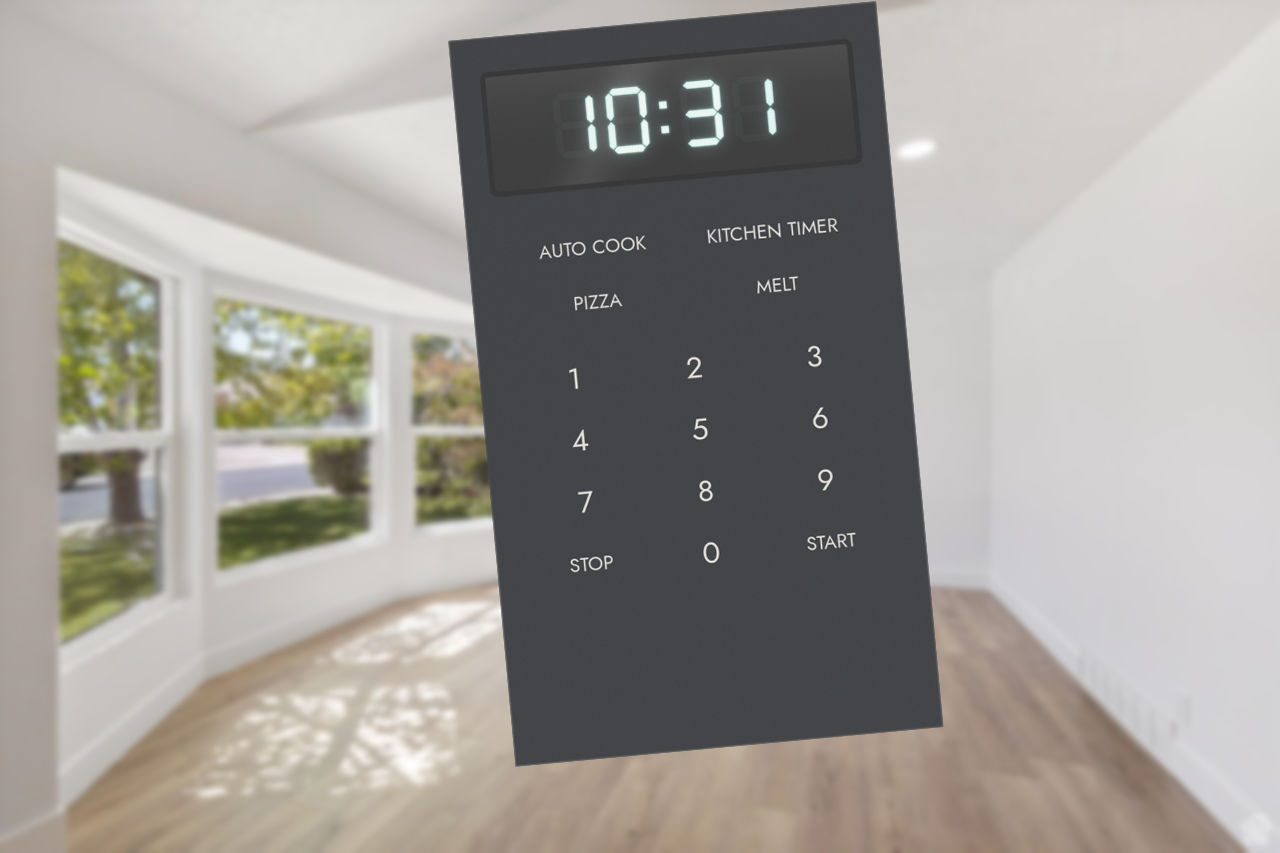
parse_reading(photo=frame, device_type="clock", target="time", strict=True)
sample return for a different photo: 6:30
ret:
10:31
